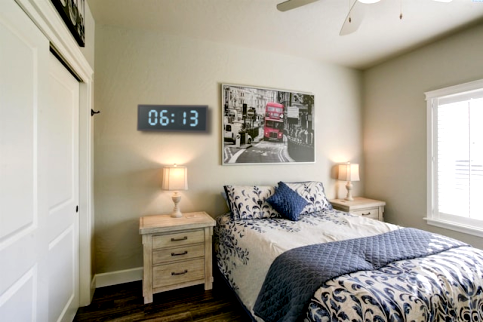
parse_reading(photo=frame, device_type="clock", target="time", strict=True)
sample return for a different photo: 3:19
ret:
6:13
